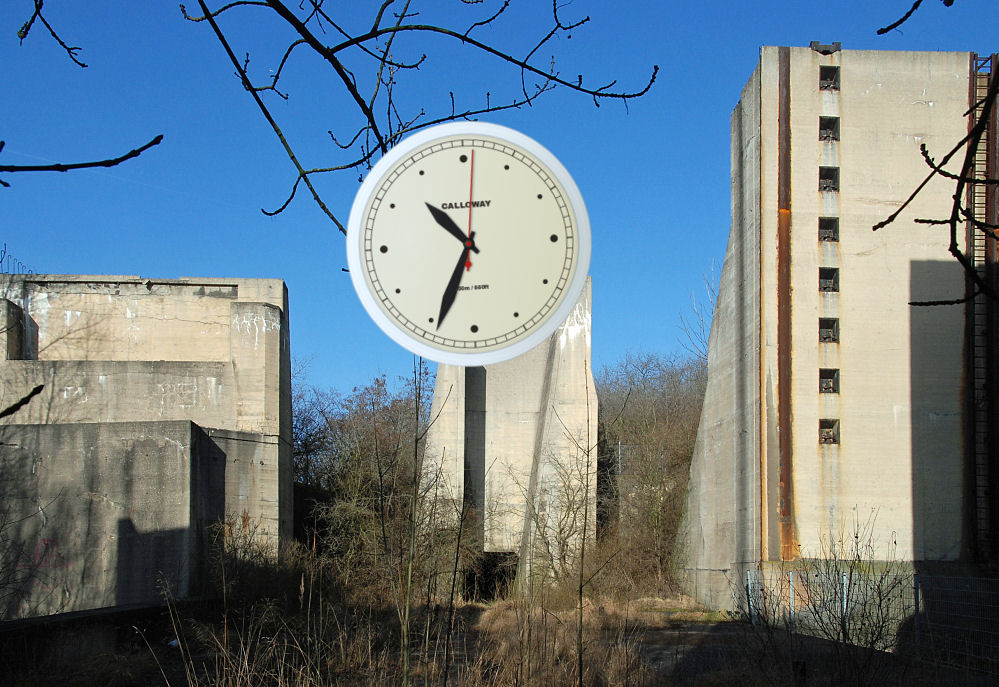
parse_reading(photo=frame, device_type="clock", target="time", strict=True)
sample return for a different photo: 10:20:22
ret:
10:34:01
